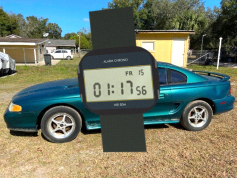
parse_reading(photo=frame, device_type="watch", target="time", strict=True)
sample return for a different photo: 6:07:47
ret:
1:17:56
